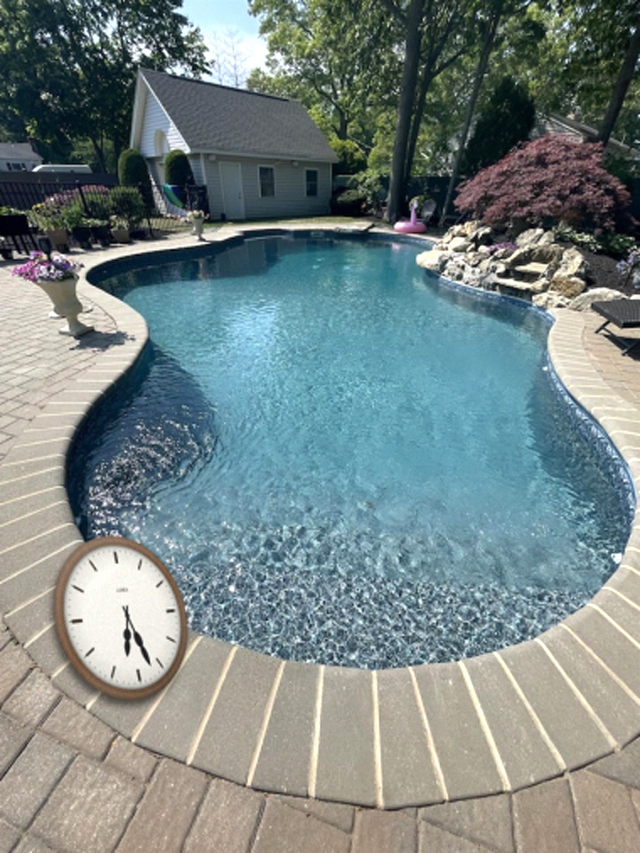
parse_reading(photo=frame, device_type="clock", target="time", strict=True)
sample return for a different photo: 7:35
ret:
6:27
